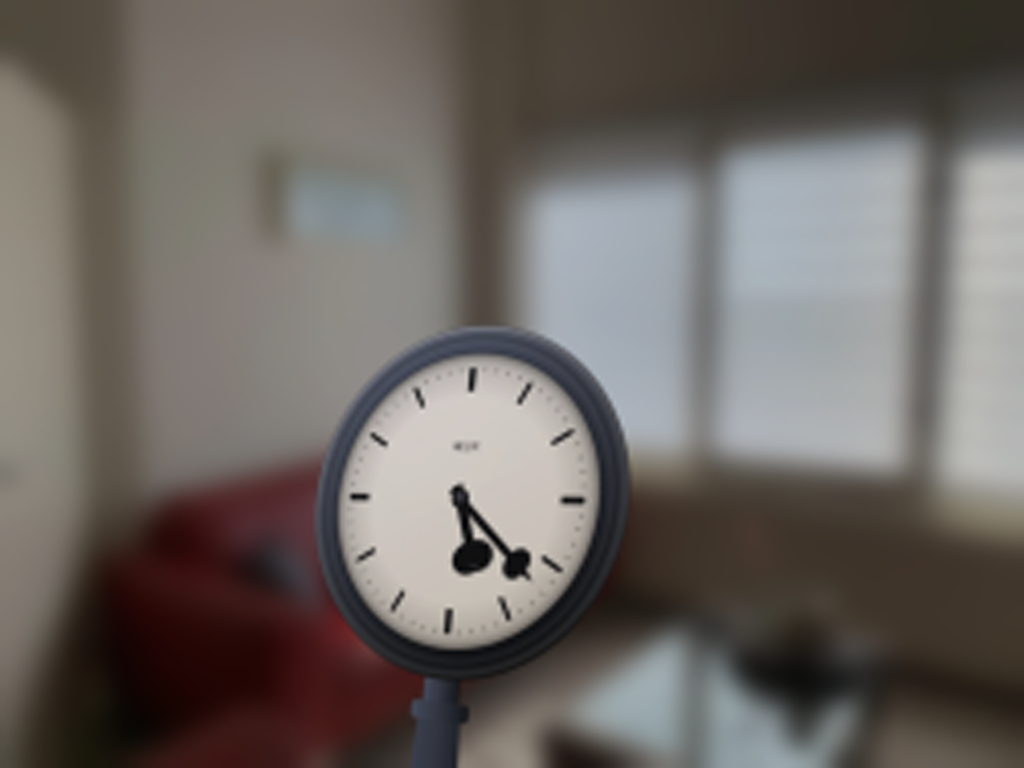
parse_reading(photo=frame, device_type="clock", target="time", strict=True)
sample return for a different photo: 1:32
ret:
5:22
